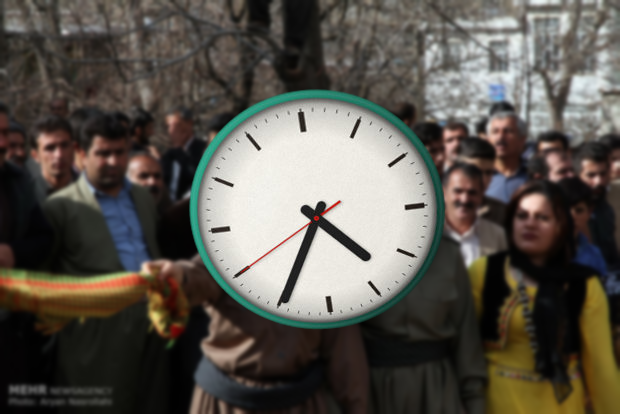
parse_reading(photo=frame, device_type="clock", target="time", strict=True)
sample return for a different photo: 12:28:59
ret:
4:34:40
